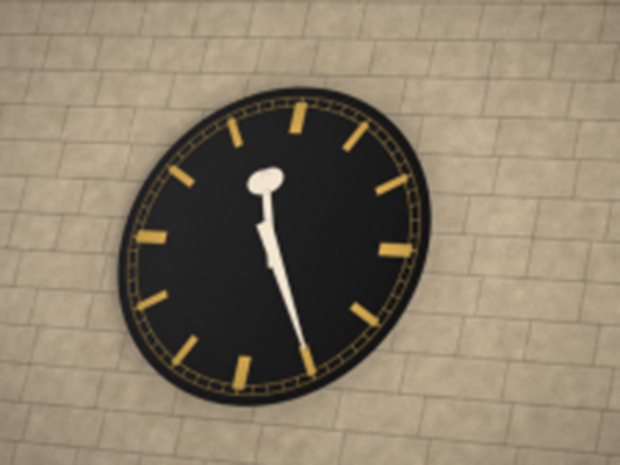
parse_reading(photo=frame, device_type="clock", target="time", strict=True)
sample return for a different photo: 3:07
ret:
11:25
